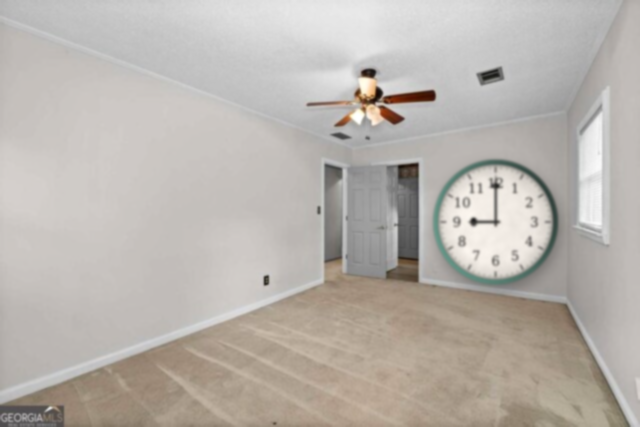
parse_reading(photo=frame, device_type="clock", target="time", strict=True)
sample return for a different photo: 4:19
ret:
9:00
